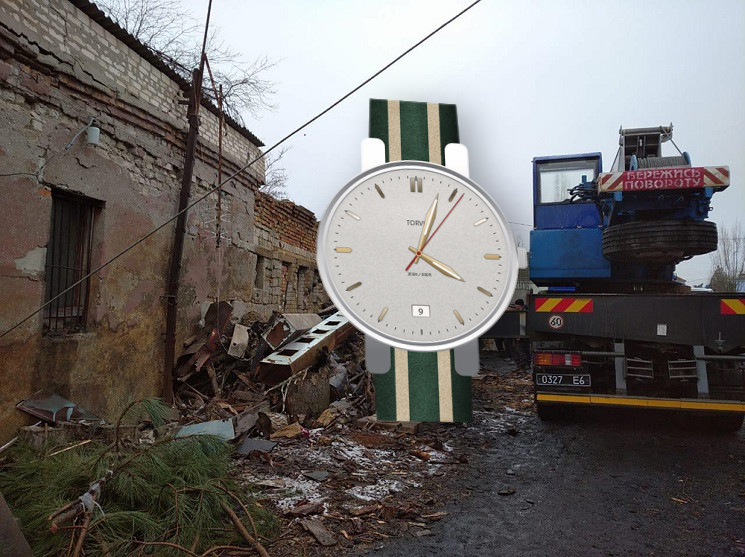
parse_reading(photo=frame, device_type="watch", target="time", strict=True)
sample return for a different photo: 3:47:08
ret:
4:03:06
